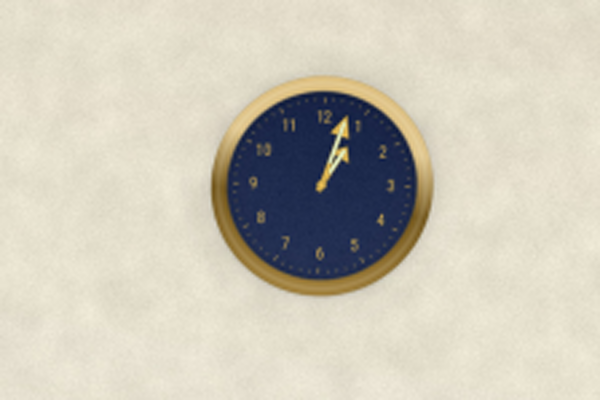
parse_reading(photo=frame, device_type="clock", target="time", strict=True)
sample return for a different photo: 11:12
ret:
1:03
